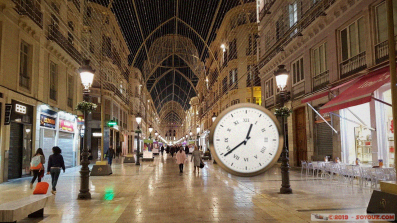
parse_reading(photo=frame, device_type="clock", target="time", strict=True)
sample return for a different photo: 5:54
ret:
12:39
